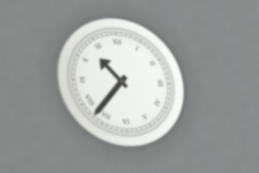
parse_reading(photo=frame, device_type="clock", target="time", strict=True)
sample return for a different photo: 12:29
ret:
10:37
